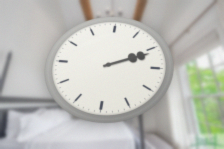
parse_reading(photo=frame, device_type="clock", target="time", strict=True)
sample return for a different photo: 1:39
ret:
2:11
